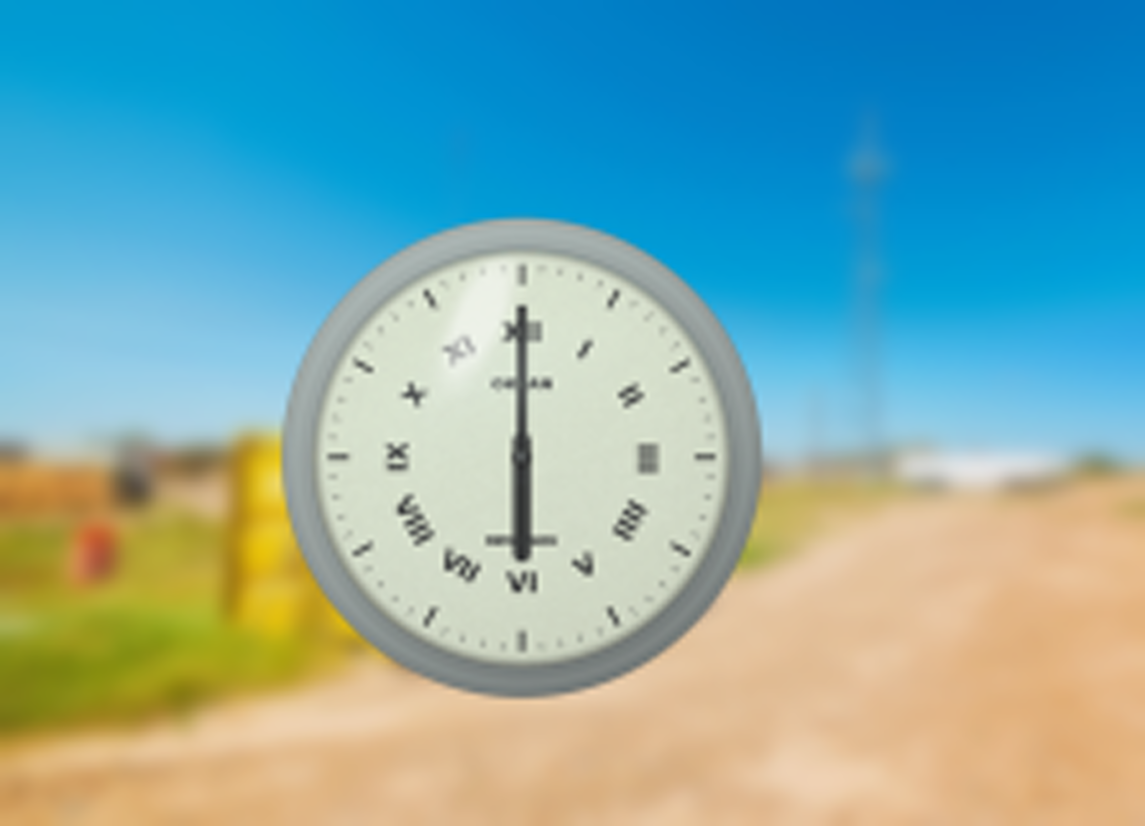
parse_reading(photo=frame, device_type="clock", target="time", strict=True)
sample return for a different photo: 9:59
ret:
6:00
